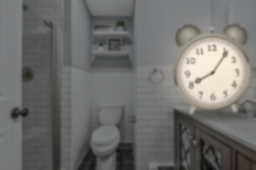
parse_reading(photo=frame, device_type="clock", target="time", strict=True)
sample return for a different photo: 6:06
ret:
8:06
